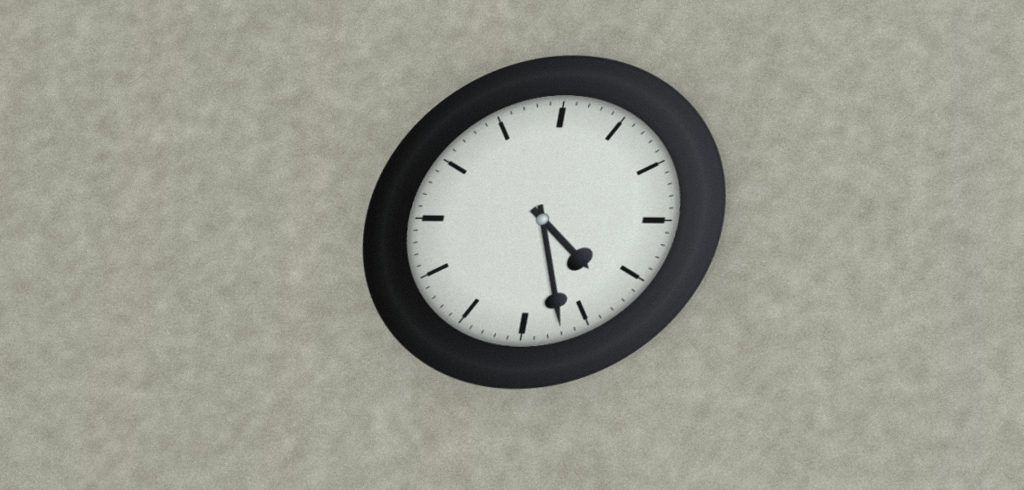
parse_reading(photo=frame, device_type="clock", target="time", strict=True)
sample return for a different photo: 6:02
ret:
4:27
